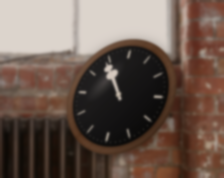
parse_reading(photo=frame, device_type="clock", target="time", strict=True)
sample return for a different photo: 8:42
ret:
10:54
